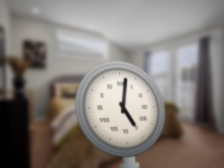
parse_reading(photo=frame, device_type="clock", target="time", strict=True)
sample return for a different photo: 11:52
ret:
5:02
